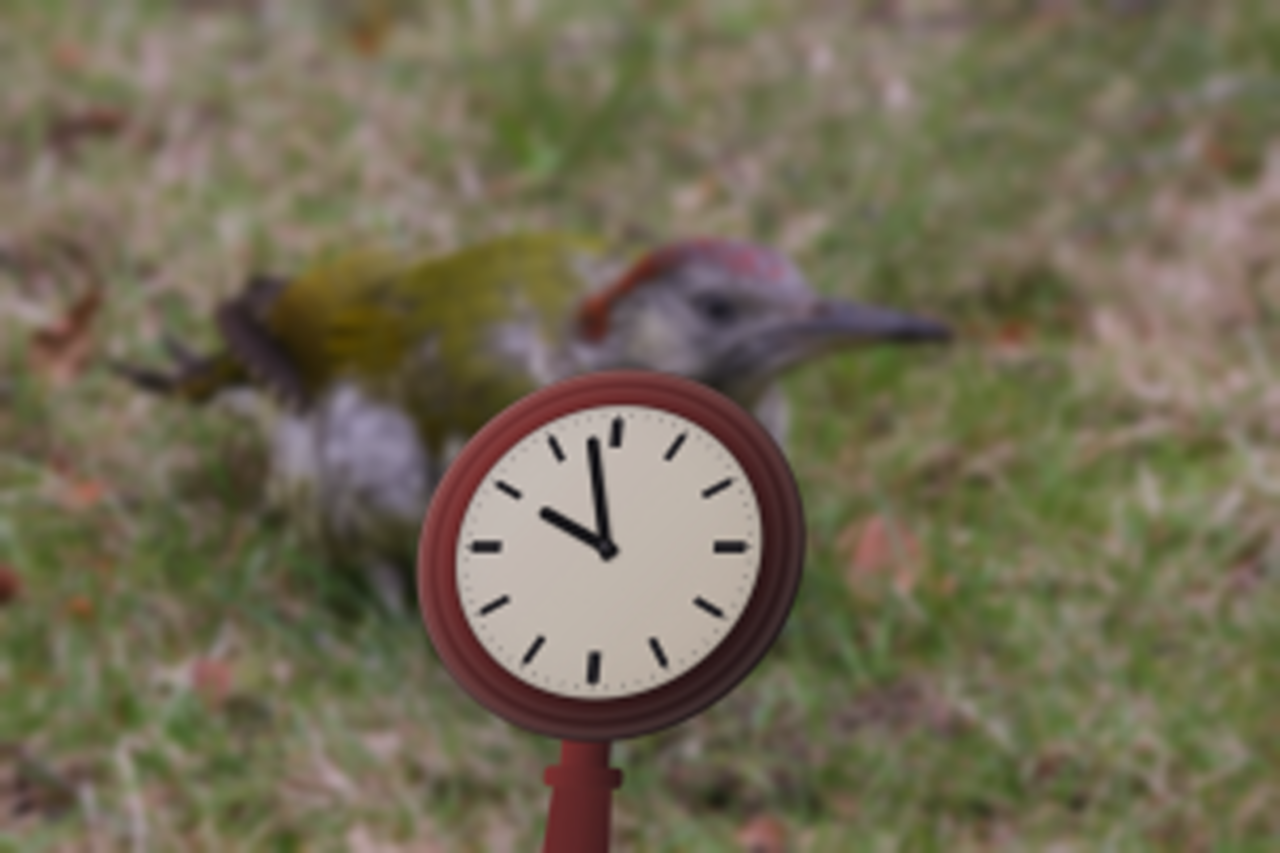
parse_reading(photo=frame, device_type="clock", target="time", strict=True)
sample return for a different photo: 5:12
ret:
9:58
